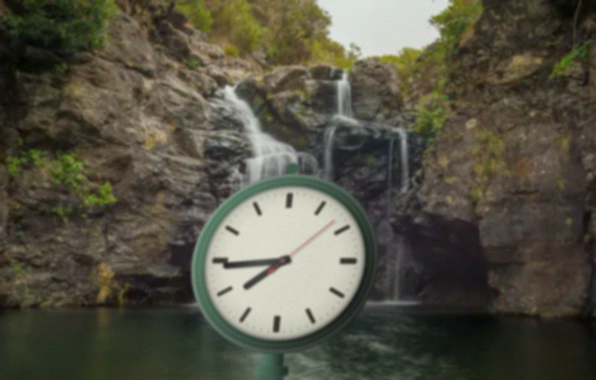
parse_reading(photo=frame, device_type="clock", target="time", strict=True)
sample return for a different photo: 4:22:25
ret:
7:44:08
